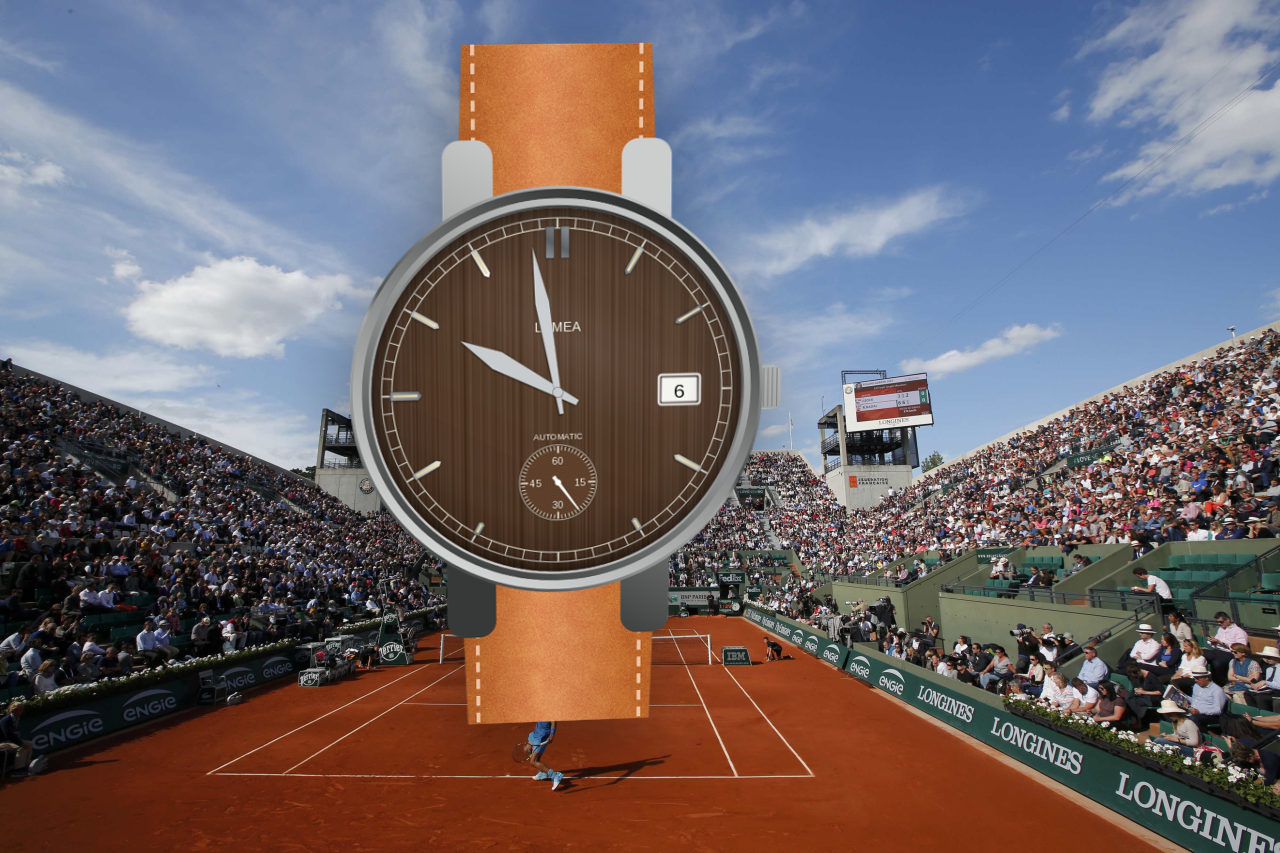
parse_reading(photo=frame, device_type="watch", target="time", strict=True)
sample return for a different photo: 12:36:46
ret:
9:58:24
